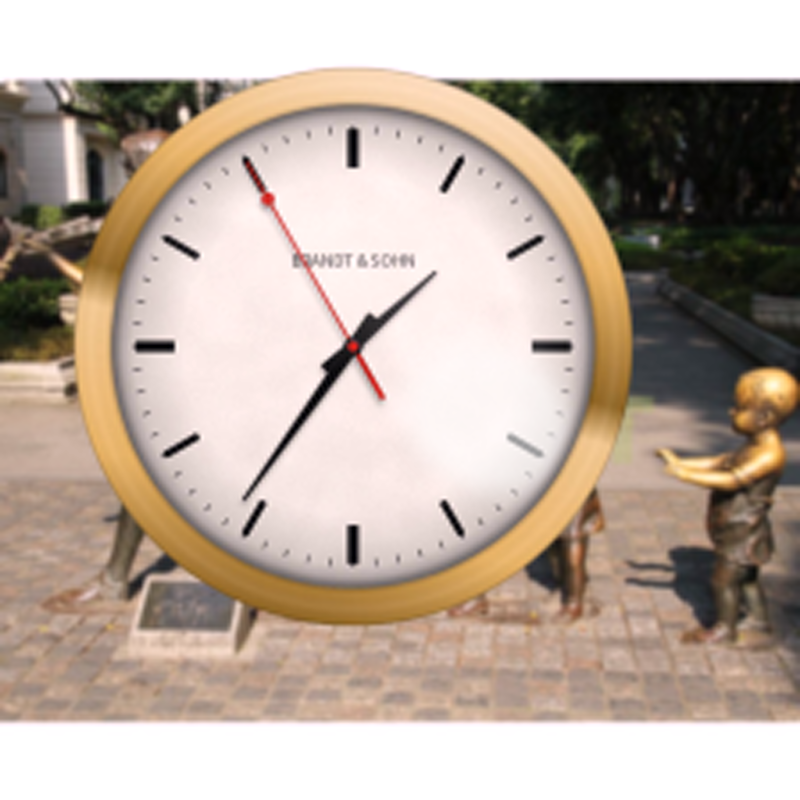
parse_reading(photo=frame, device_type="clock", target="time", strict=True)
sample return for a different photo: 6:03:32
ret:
1:35:55
